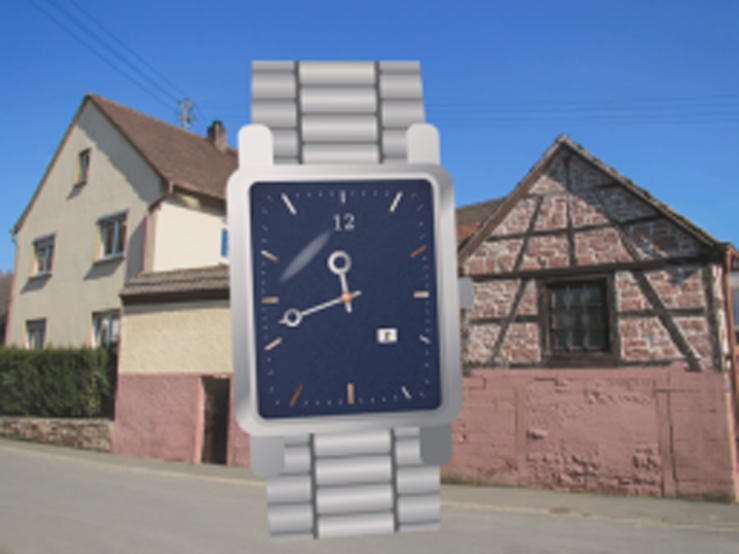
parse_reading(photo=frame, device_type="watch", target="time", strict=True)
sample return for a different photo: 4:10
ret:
11:42
